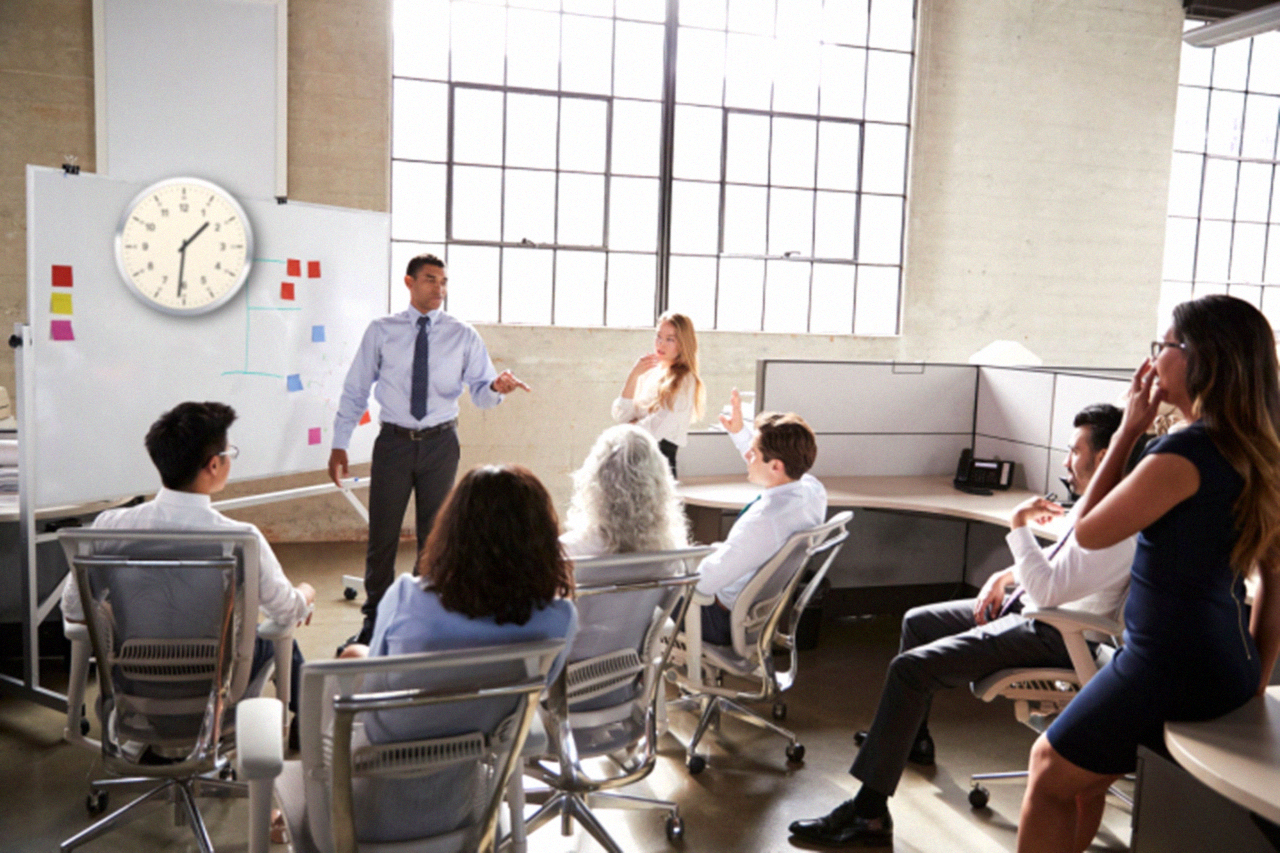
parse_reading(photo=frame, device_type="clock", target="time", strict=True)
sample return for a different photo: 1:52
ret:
1:31
